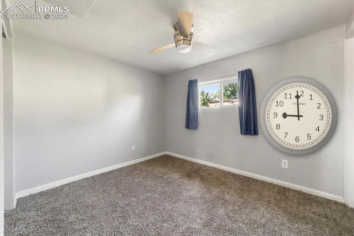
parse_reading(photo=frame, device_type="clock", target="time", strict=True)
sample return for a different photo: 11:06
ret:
8:59
